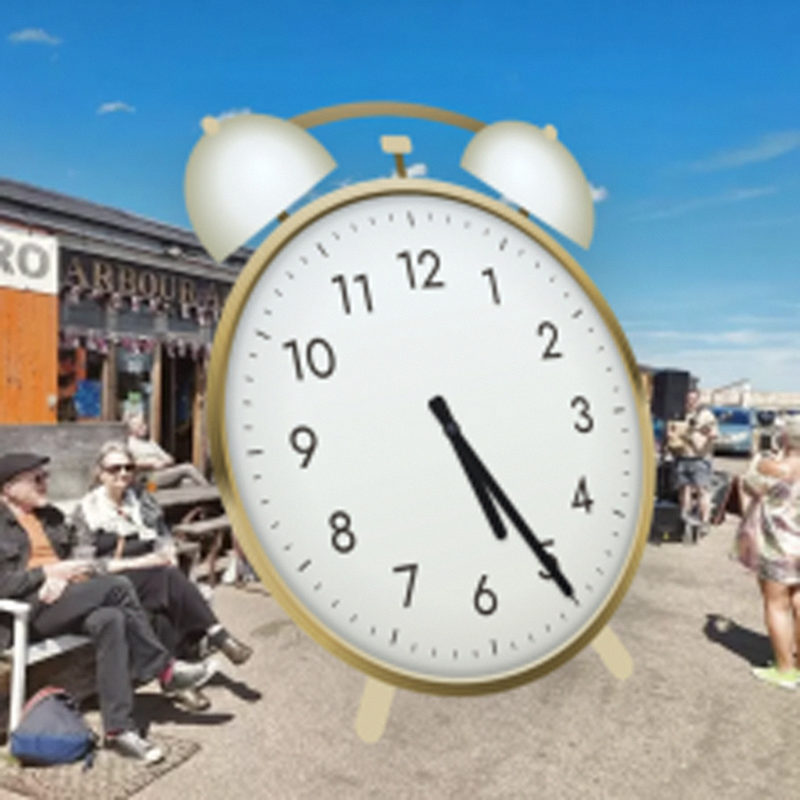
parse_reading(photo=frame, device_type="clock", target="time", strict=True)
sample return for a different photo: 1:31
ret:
5:25
